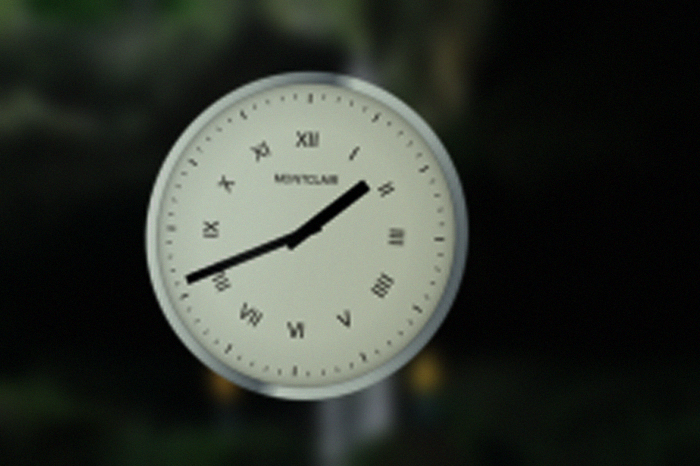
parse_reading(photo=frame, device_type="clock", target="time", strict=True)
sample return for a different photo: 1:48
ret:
1:41
